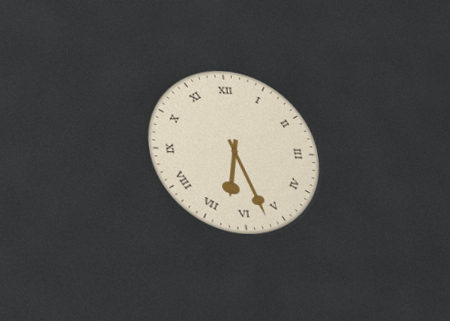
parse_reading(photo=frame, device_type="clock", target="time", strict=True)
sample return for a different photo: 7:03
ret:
6:27
